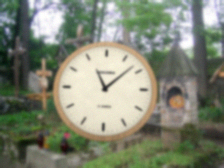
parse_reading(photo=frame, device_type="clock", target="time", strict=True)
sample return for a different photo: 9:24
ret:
11:08
